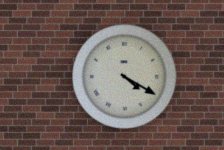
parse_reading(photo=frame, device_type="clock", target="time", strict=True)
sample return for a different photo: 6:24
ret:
4:20
